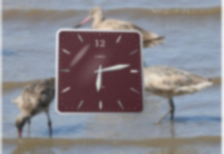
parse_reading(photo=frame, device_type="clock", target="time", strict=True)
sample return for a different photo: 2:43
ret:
6:13
